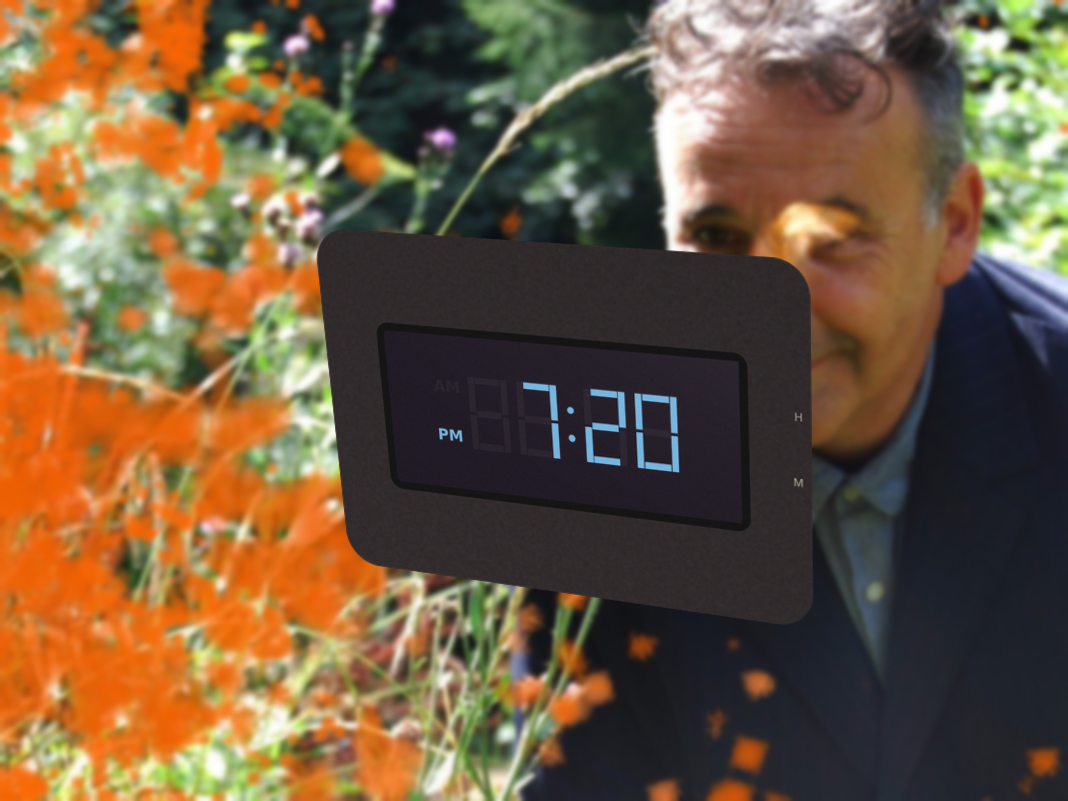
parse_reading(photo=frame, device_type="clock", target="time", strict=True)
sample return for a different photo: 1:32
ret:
7:20
